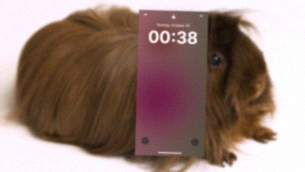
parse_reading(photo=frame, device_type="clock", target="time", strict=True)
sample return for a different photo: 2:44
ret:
0:38
